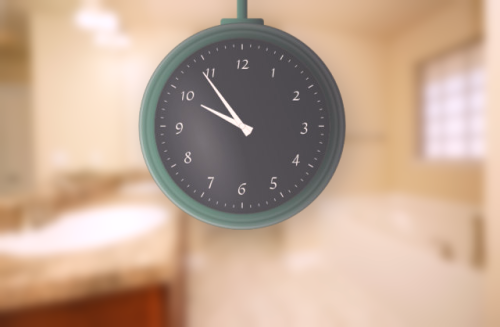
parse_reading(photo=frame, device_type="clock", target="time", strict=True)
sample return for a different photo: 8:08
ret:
9:54
